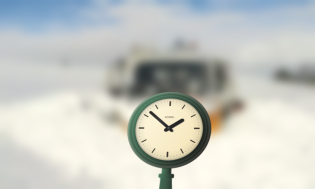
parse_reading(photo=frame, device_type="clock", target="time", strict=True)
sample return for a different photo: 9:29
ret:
1:52
